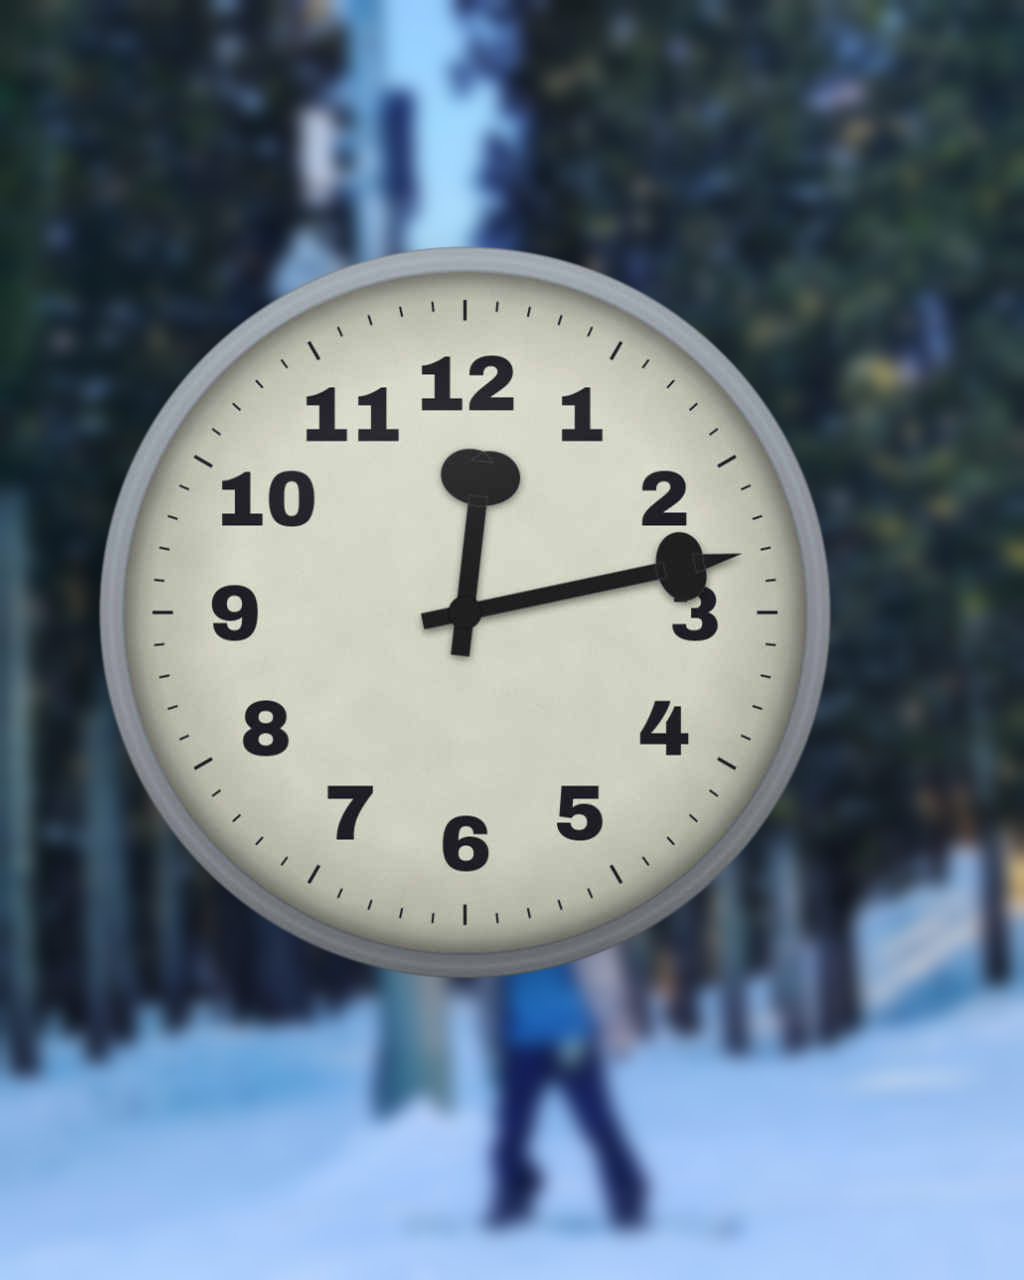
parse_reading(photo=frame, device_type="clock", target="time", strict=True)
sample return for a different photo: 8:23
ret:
12:13
